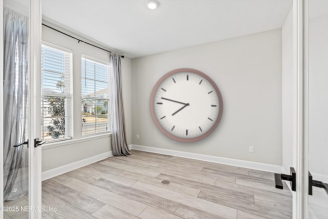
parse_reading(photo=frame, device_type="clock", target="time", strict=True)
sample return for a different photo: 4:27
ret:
7:47
